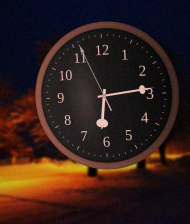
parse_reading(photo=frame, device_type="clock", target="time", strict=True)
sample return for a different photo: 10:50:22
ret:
6:13:56
